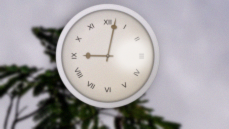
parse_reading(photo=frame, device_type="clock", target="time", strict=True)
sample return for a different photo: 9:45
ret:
9:02
